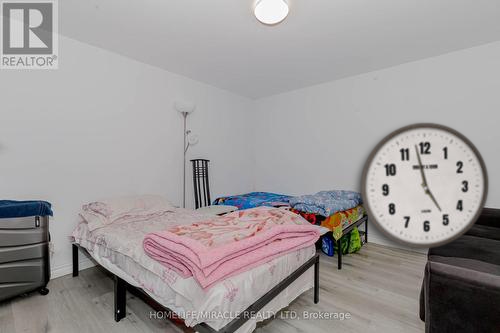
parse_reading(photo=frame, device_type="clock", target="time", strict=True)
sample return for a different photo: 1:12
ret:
4:58
